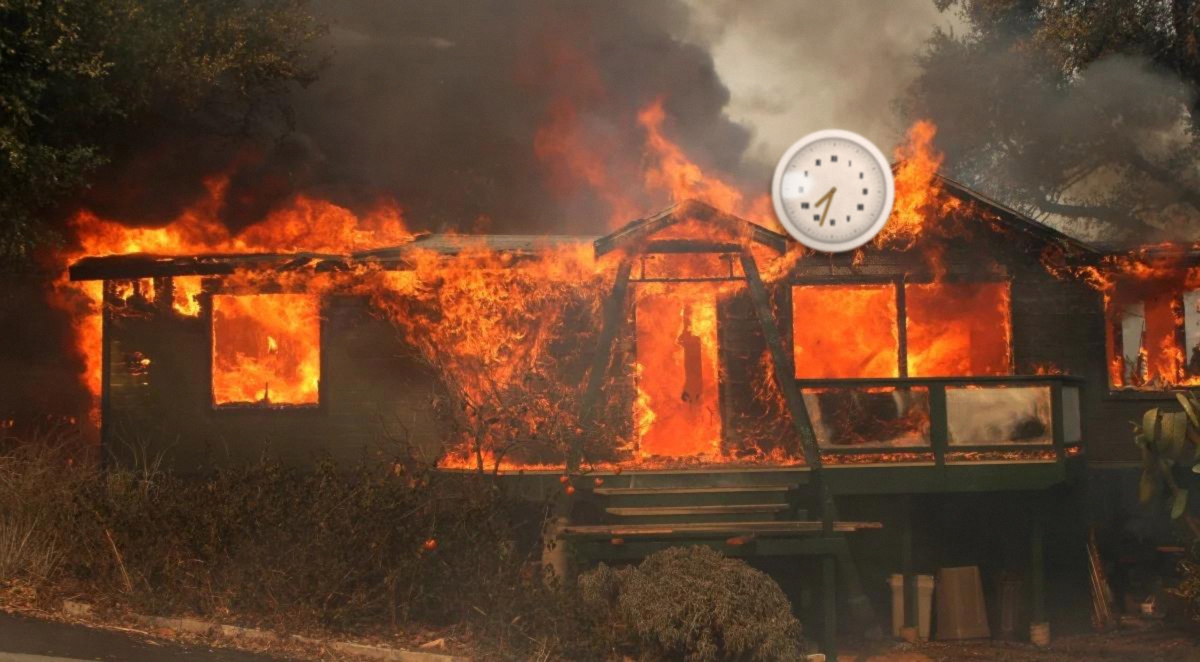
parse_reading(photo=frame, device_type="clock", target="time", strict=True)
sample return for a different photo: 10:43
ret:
7:33
